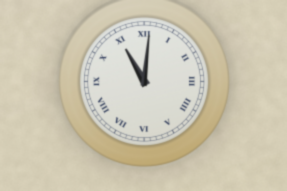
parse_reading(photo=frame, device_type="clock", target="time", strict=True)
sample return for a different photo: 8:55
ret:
11:01
